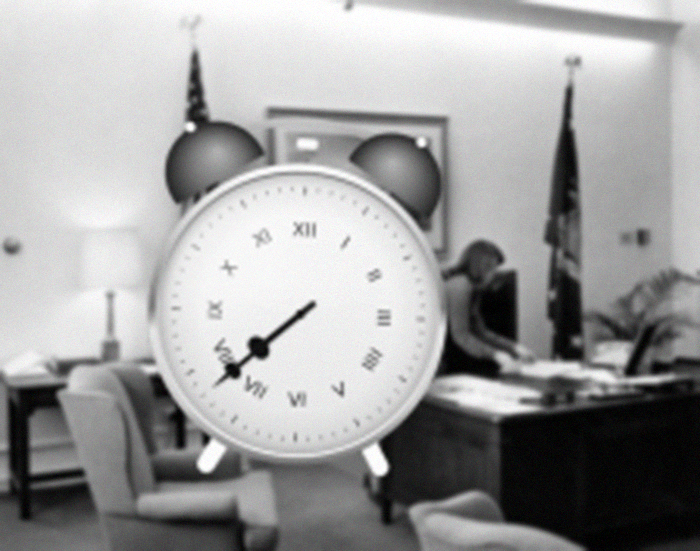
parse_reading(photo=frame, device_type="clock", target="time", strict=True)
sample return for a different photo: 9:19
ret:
7:38
